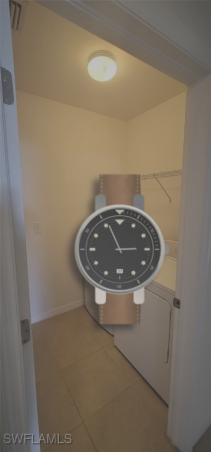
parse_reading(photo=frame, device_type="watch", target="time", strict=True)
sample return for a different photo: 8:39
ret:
2:56
